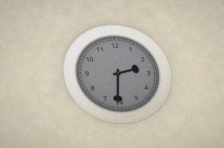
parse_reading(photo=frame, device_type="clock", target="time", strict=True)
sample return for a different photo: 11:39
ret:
2:31
